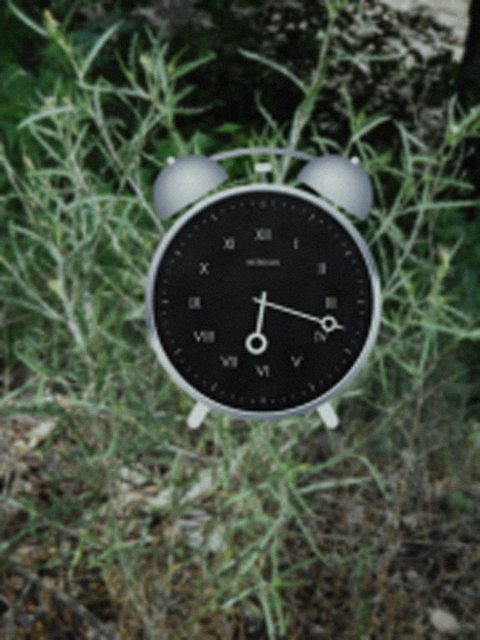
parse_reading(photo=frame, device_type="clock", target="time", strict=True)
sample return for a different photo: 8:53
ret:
6:18
